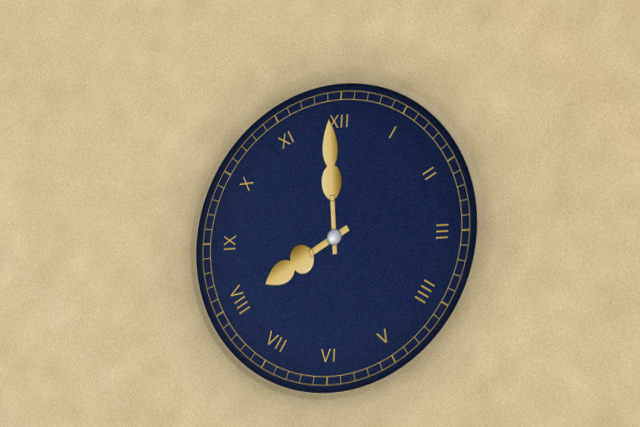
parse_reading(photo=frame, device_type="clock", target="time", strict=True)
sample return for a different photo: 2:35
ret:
7:59
